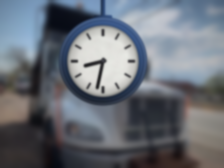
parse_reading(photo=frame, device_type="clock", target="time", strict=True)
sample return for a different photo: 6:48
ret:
8:32
